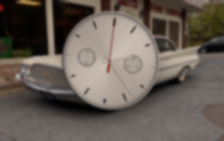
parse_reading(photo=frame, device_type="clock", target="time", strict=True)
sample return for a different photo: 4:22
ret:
2:23
